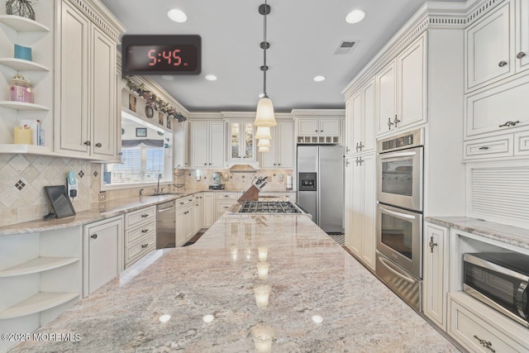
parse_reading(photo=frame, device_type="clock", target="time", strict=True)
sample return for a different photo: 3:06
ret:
5:45
